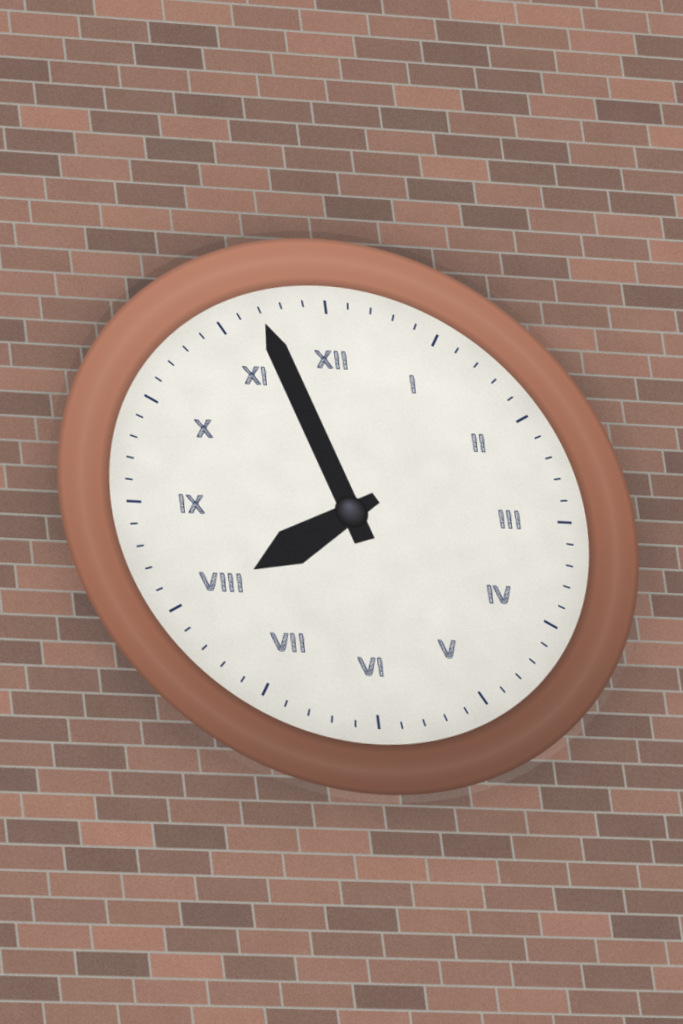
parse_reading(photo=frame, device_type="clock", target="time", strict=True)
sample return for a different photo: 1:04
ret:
7:57
